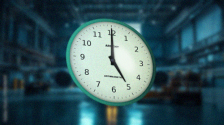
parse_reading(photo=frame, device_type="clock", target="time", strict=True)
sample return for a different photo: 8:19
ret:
5:00
